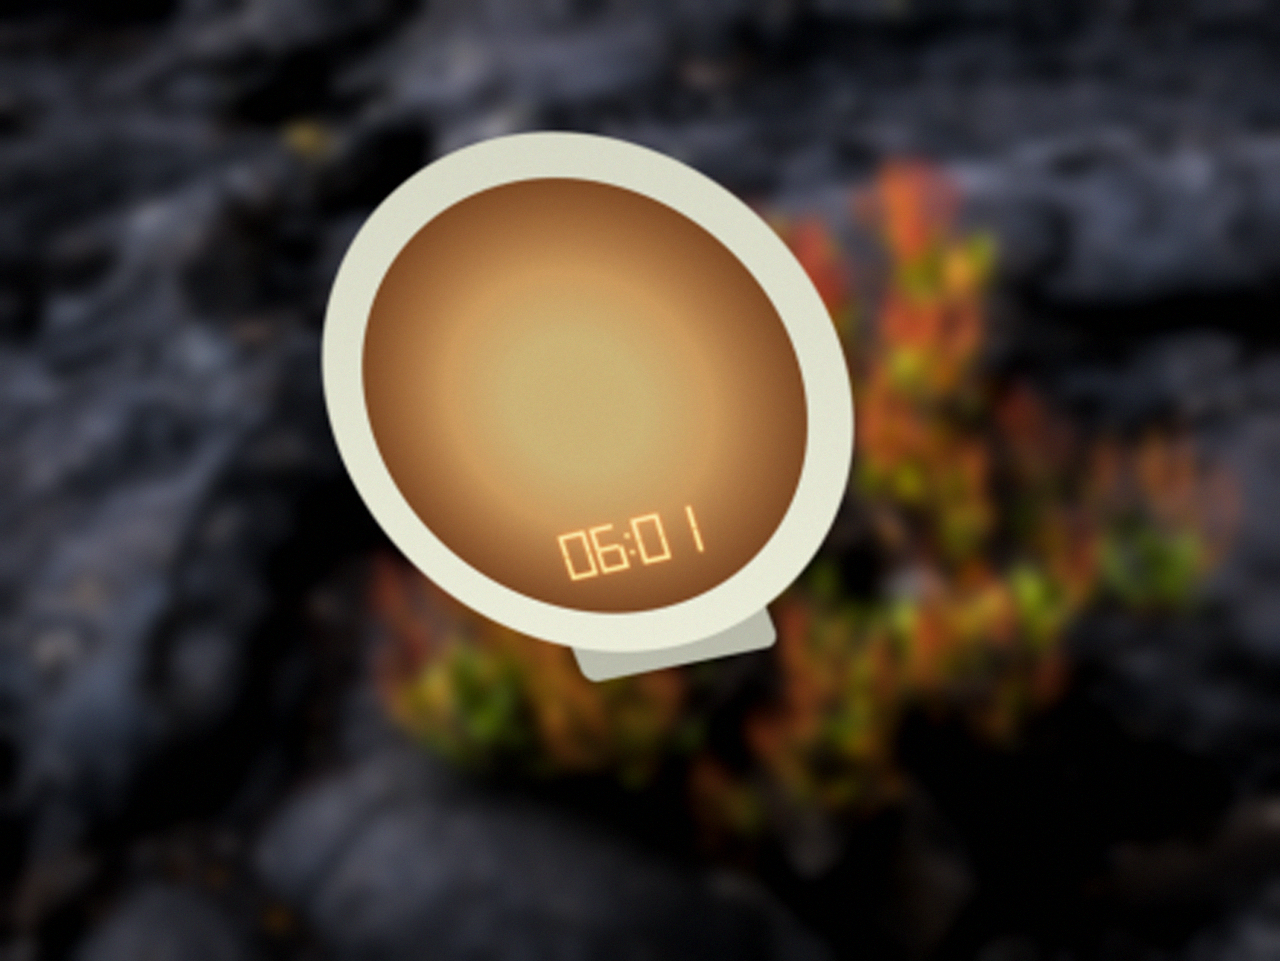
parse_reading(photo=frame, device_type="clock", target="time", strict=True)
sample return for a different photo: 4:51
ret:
6:01
